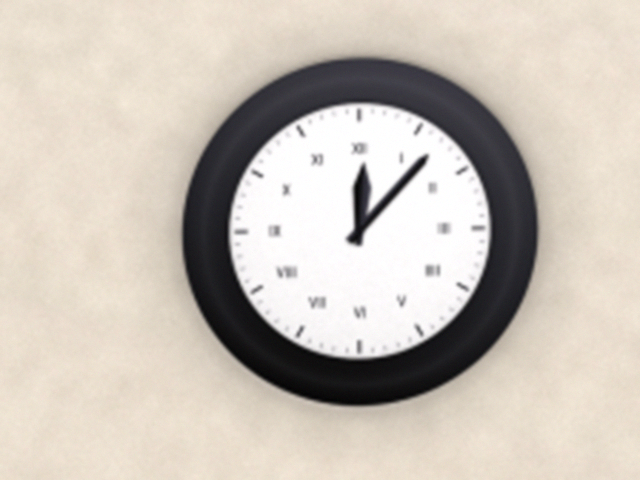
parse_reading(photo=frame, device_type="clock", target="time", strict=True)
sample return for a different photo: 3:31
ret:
12:07
